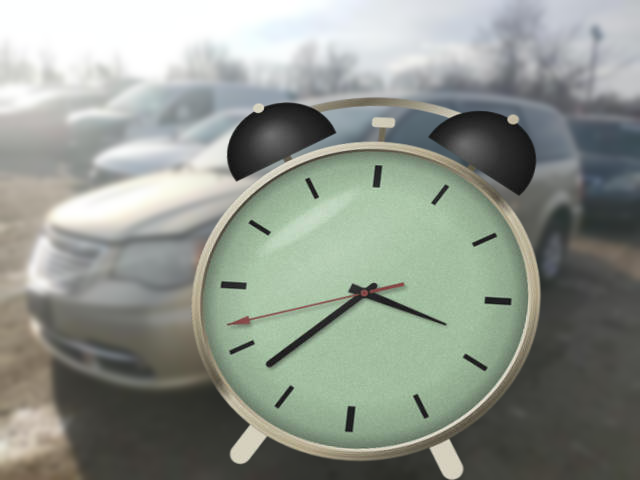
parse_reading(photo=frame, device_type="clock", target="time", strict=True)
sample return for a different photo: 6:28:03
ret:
3:37:42
